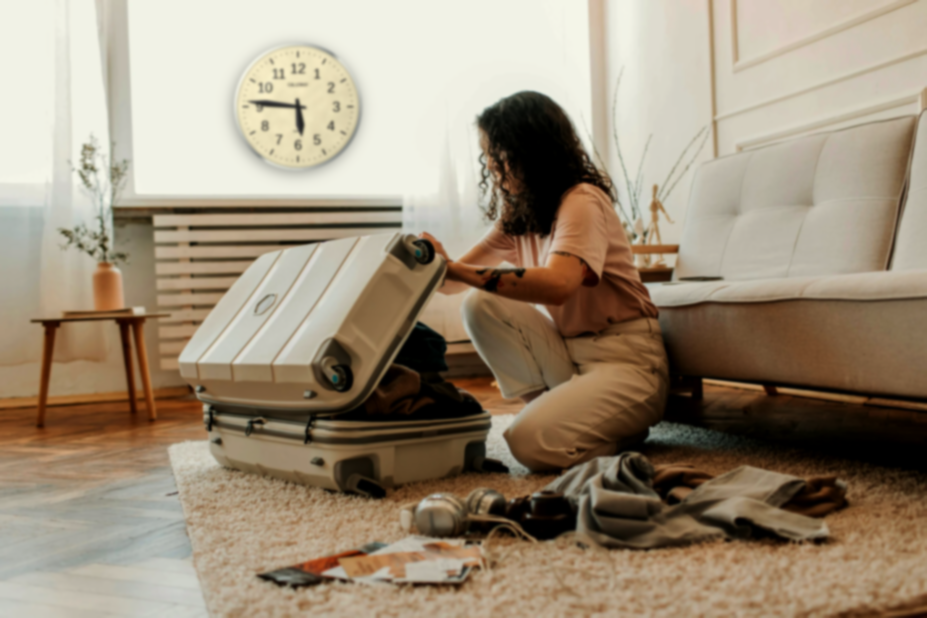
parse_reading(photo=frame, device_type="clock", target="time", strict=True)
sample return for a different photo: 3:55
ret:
5:46
